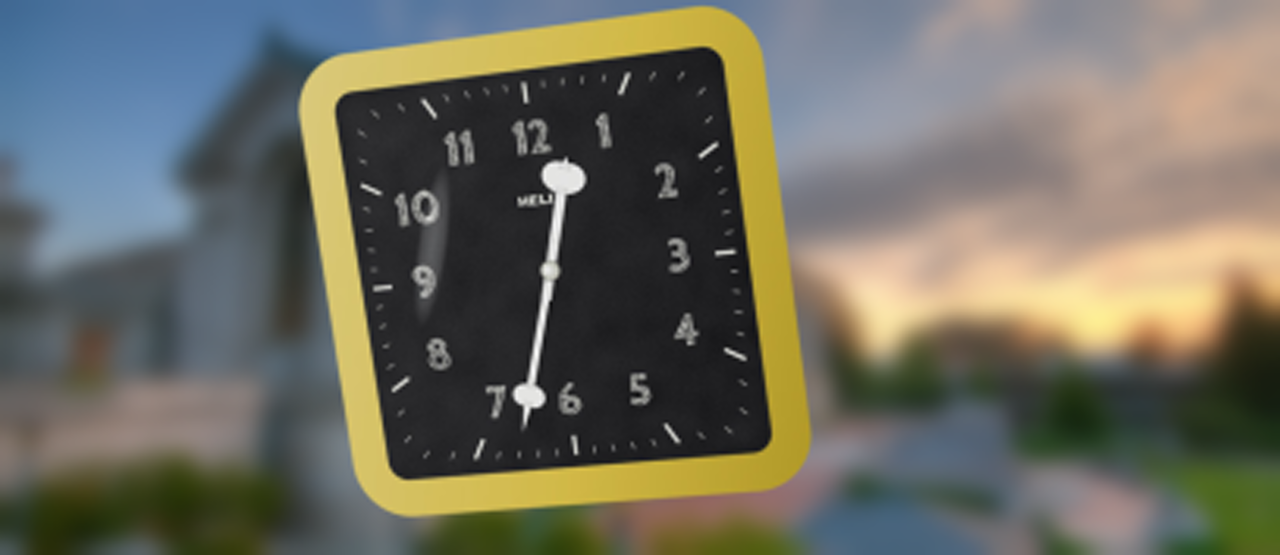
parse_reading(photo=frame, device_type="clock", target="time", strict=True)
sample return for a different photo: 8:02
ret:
12:33
